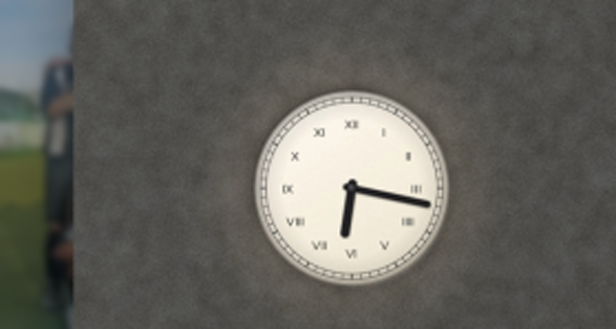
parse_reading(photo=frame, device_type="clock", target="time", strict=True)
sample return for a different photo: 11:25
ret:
6:17
